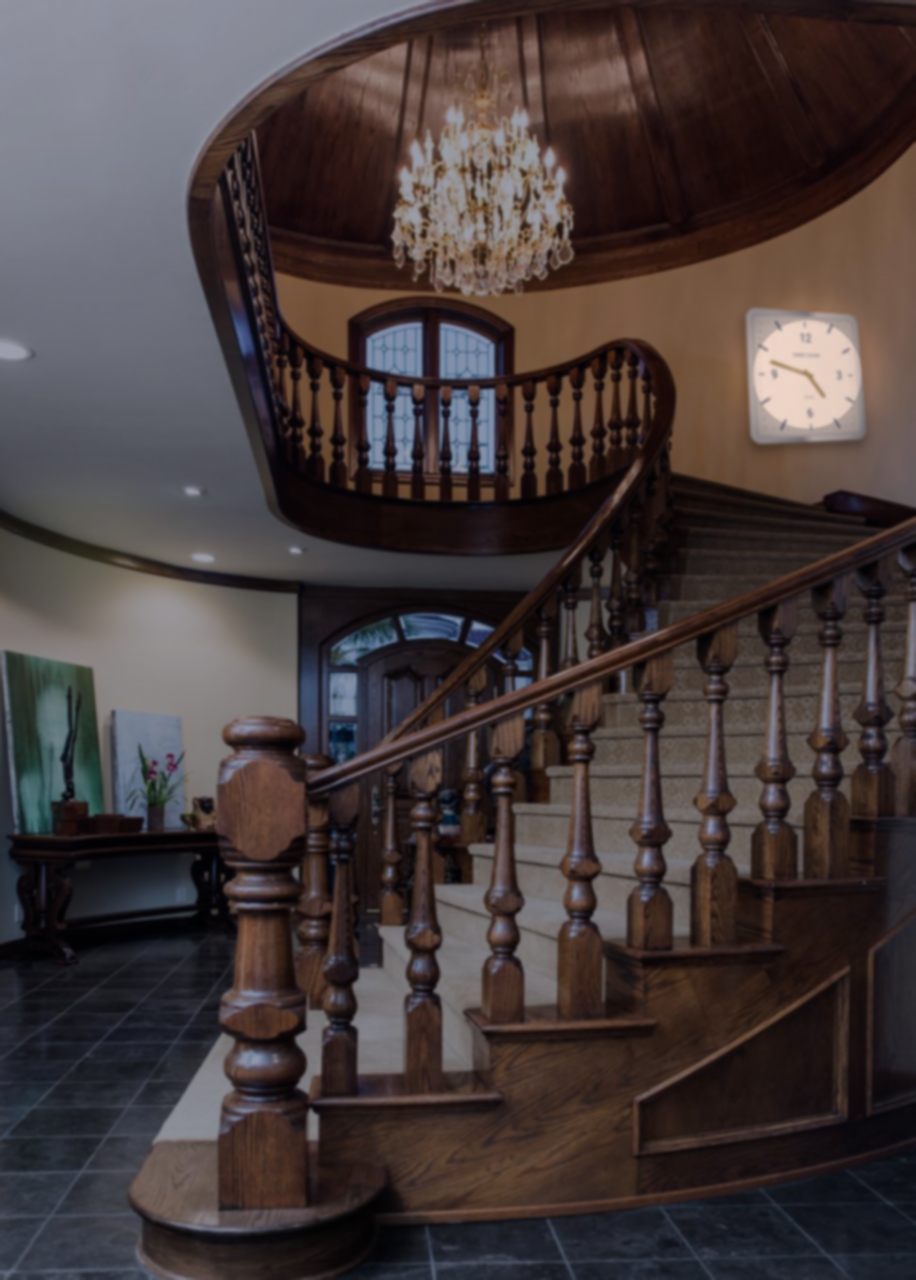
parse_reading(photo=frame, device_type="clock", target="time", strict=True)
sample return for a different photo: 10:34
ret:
4:48
